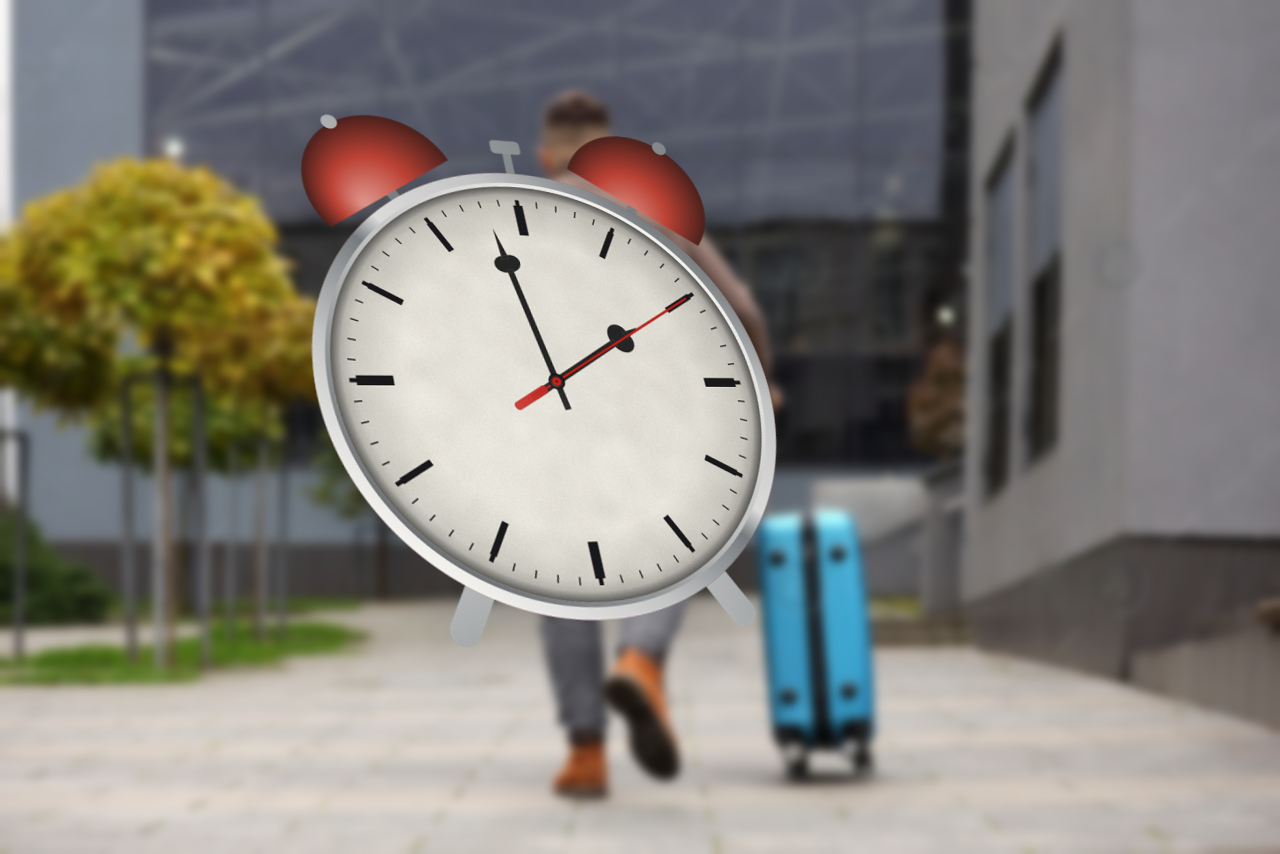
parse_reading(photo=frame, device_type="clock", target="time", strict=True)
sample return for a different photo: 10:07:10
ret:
1:58:10
